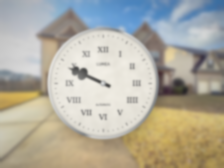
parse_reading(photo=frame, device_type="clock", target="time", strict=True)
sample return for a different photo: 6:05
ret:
9:49
